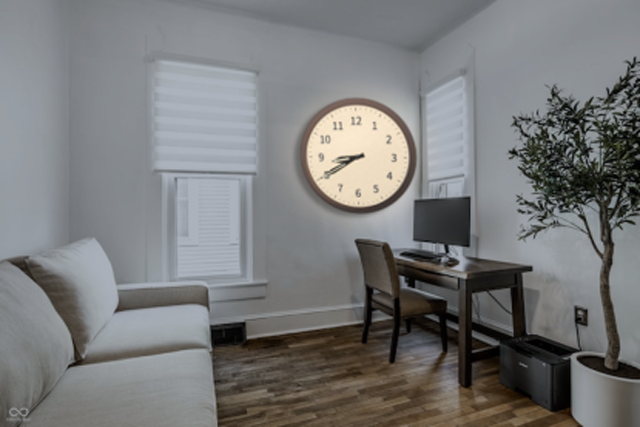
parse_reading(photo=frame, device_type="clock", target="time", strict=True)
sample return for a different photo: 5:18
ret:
8:40
